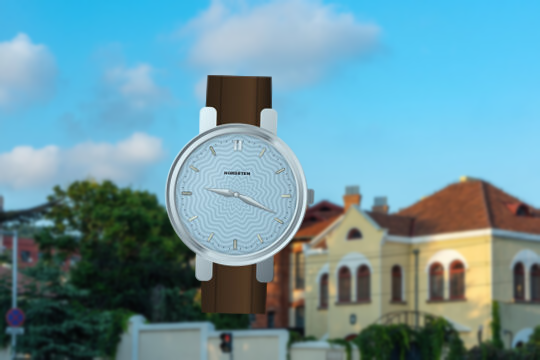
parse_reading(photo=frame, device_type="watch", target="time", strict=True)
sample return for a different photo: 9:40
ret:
9:19
